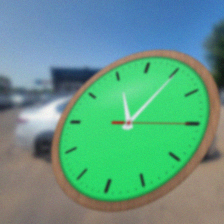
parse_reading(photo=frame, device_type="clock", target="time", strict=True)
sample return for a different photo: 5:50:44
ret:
11:05:15
